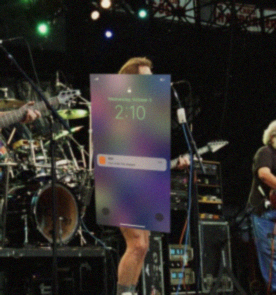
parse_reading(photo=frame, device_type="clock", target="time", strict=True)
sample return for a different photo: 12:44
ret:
2:10
